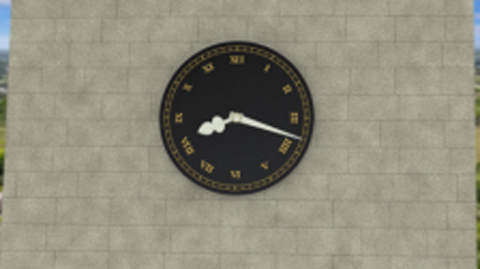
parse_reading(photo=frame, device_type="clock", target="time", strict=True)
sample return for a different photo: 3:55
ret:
8:18
